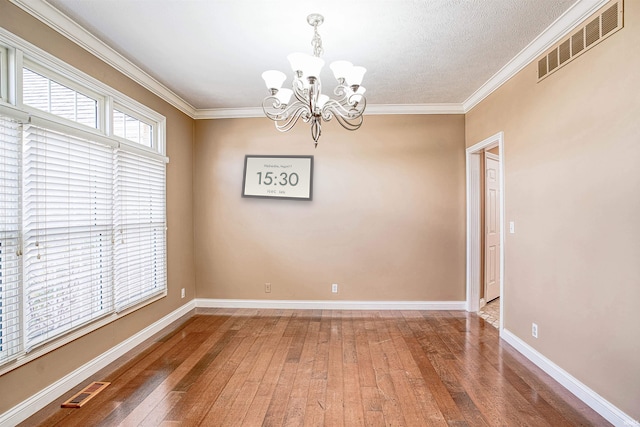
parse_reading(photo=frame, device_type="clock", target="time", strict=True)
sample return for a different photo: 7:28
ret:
15:30
